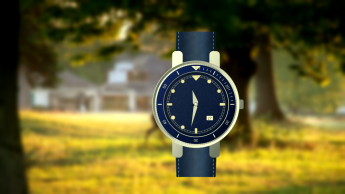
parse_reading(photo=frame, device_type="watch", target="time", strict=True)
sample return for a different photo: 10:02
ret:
11:32
